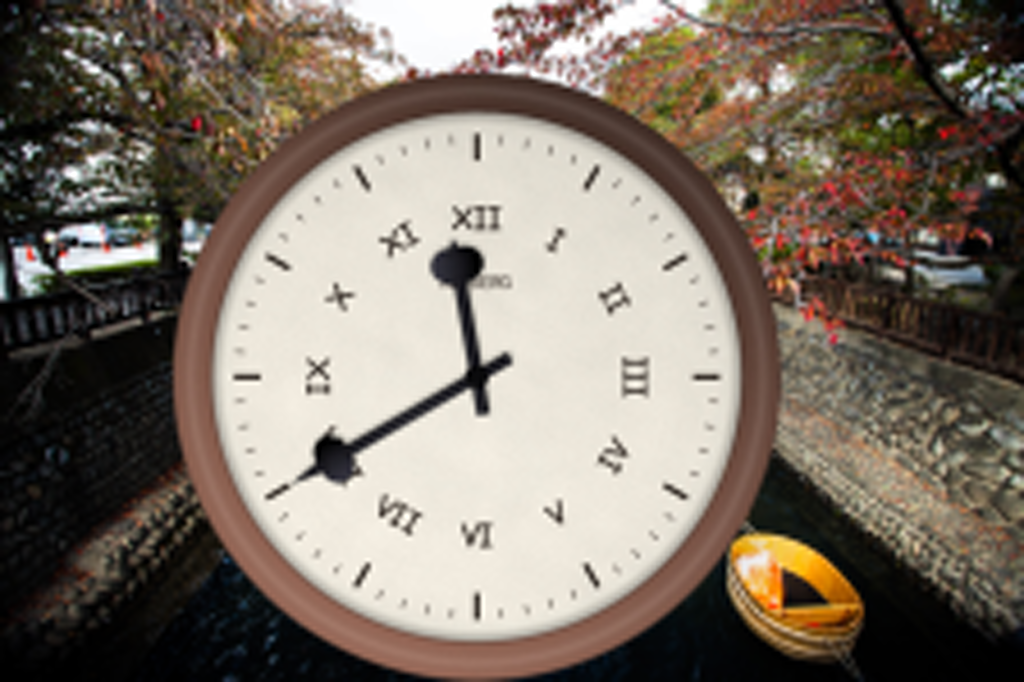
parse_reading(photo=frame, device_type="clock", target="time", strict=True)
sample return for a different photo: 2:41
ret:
11:40
